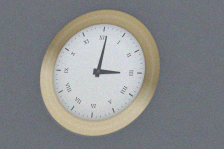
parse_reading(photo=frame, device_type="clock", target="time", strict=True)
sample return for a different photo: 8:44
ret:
3:01
